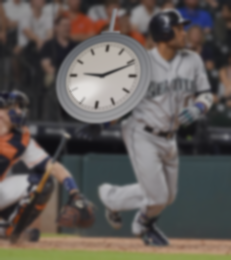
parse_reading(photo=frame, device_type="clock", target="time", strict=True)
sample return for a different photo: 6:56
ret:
9:11
